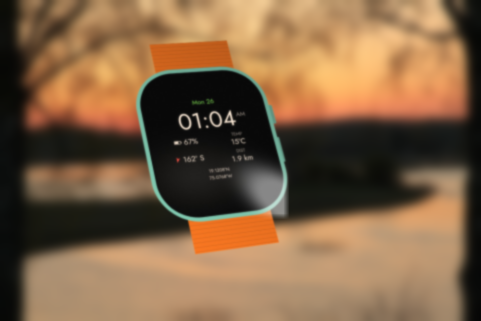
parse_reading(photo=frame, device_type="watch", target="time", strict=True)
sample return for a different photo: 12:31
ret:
1:04
